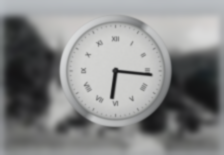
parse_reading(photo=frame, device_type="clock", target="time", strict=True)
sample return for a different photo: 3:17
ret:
6:16
